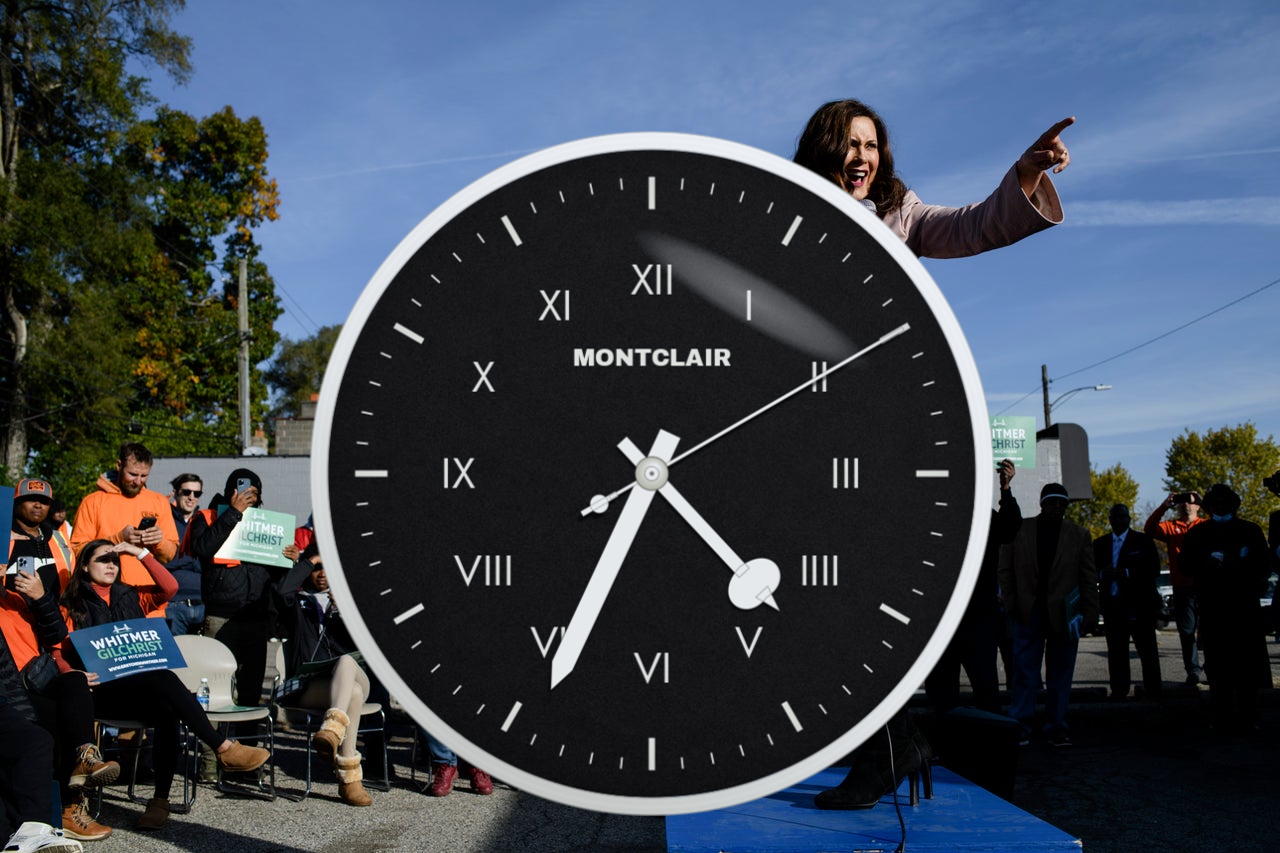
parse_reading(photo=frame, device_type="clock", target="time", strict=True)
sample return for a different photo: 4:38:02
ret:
4:34:10
